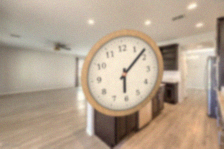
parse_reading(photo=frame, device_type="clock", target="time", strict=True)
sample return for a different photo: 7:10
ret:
6:08
